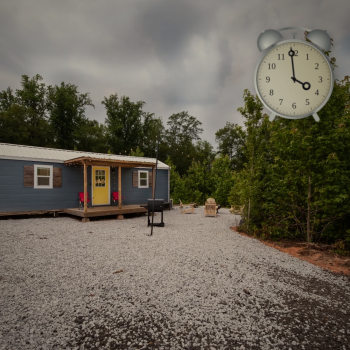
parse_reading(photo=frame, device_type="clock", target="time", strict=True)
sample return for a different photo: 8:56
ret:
3:59
